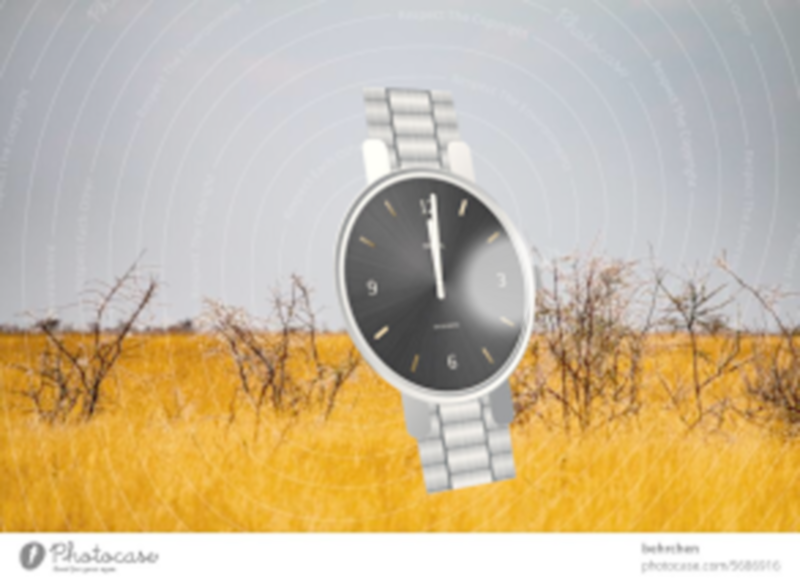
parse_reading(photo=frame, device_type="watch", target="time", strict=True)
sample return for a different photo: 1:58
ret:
12:01
